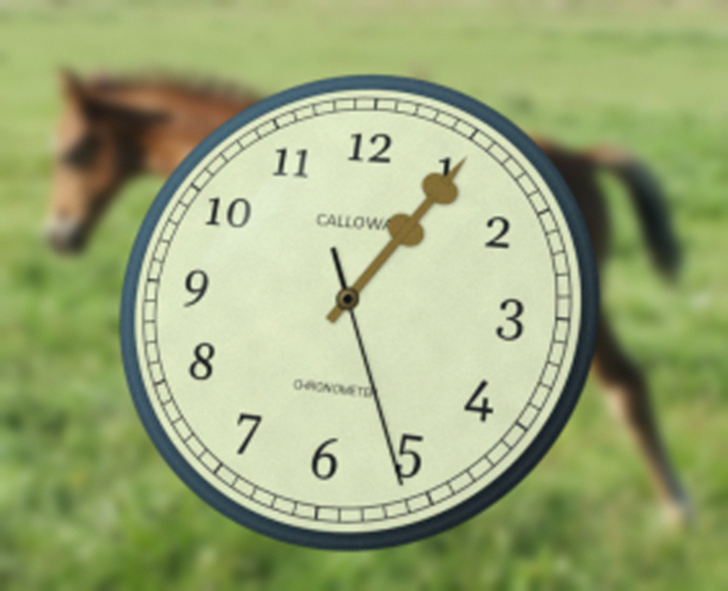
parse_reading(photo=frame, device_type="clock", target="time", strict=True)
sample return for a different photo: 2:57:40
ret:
1:05:26
